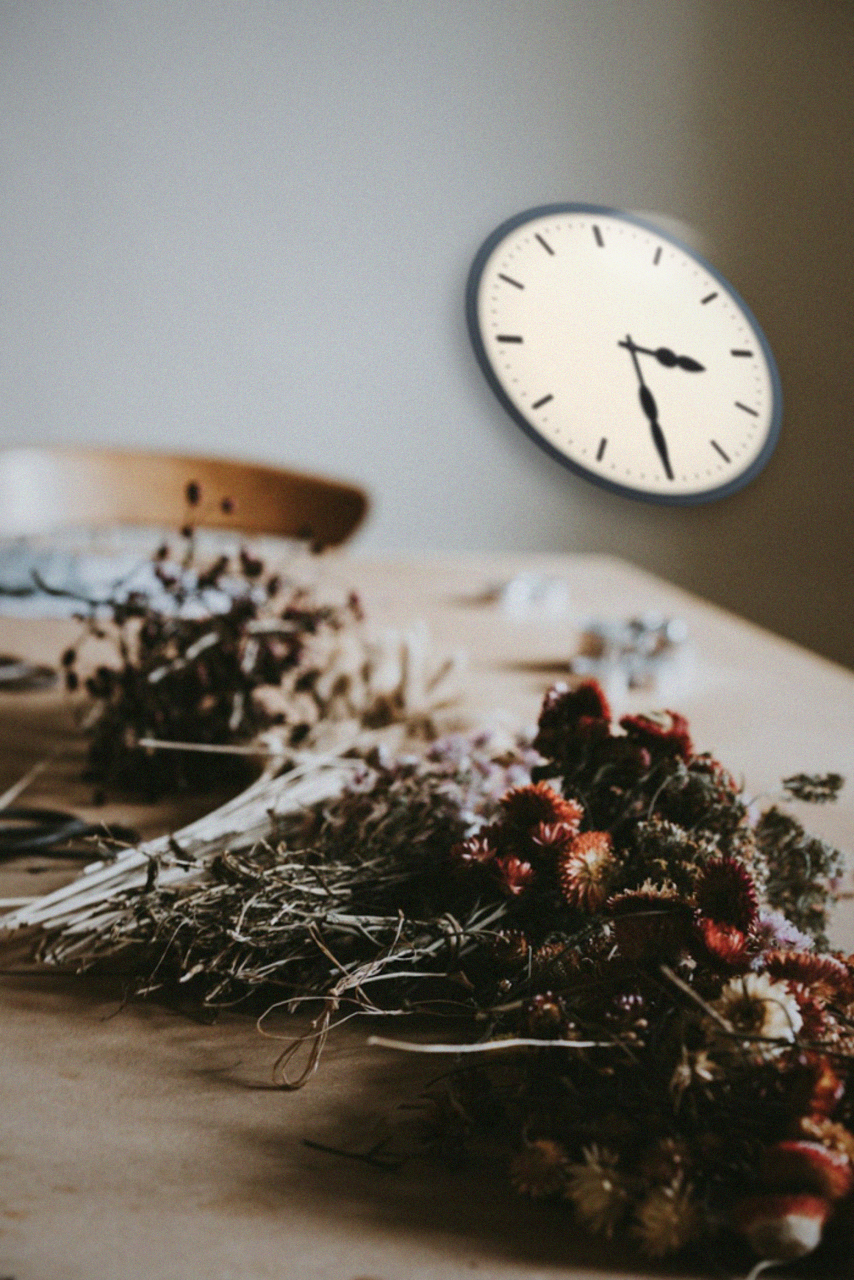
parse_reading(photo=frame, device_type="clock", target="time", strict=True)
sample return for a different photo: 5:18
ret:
3:30
